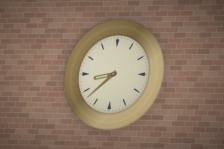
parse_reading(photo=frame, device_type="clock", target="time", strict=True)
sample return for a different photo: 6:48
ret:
8:38
